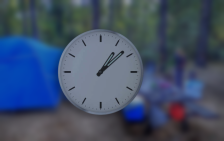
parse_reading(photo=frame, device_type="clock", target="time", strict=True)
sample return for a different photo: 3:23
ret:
1:08
